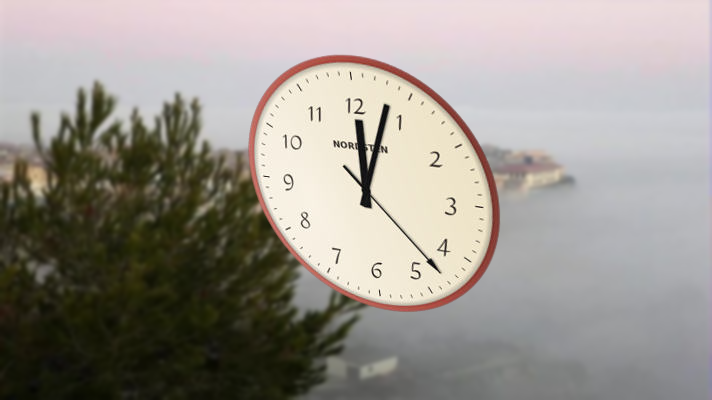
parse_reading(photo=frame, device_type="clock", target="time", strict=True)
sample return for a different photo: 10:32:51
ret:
12:03:23
